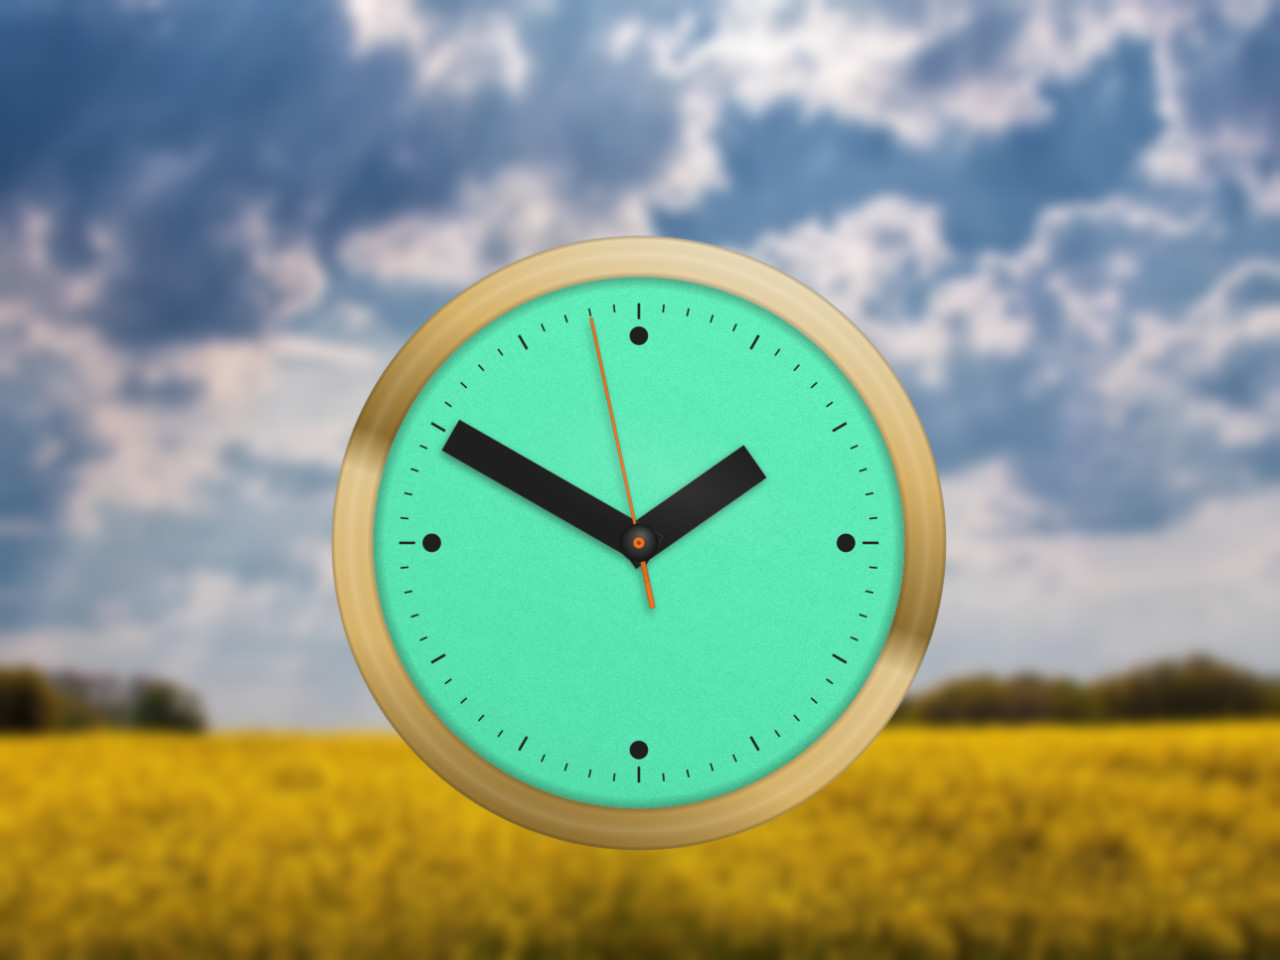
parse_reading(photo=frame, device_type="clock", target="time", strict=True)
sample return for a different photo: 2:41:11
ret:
1:49:58
